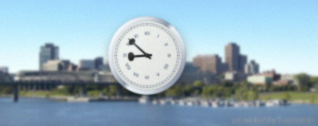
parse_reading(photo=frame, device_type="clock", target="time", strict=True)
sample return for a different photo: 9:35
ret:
8:52
